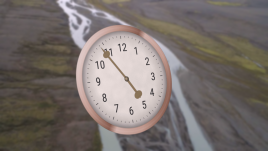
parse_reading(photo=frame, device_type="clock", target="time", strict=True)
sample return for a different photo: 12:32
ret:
4:54
